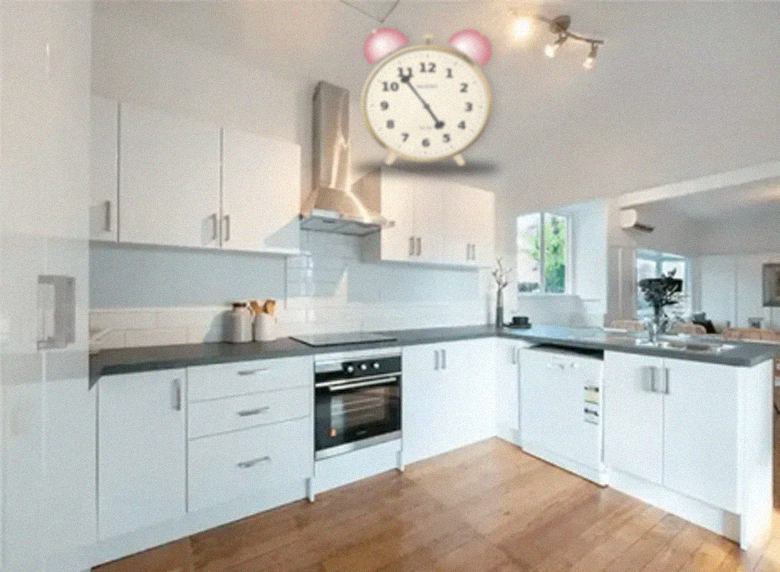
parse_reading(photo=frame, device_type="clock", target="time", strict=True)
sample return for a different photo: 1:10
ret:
4:54
